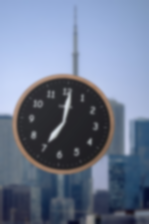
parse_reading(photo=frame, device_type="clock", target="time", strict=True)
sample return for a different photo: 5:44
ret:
7:01
